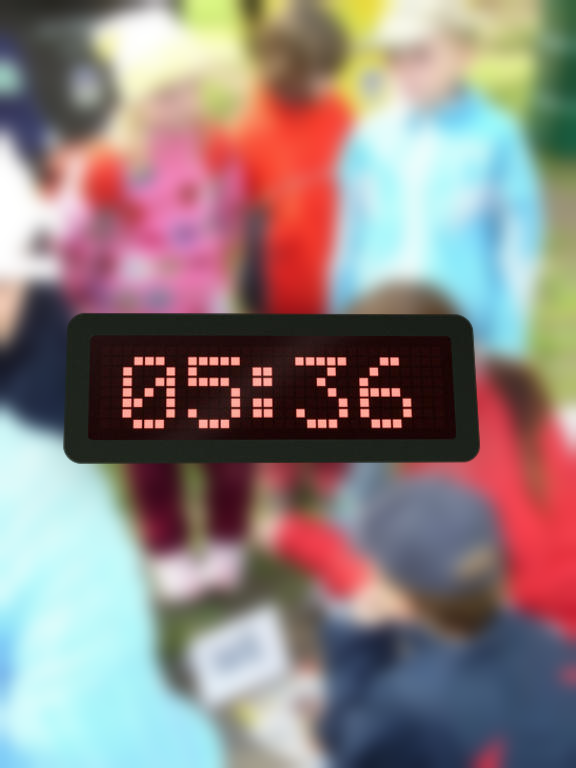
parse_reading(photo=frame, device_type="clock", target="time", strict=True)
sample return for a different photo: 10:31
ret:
5:36
